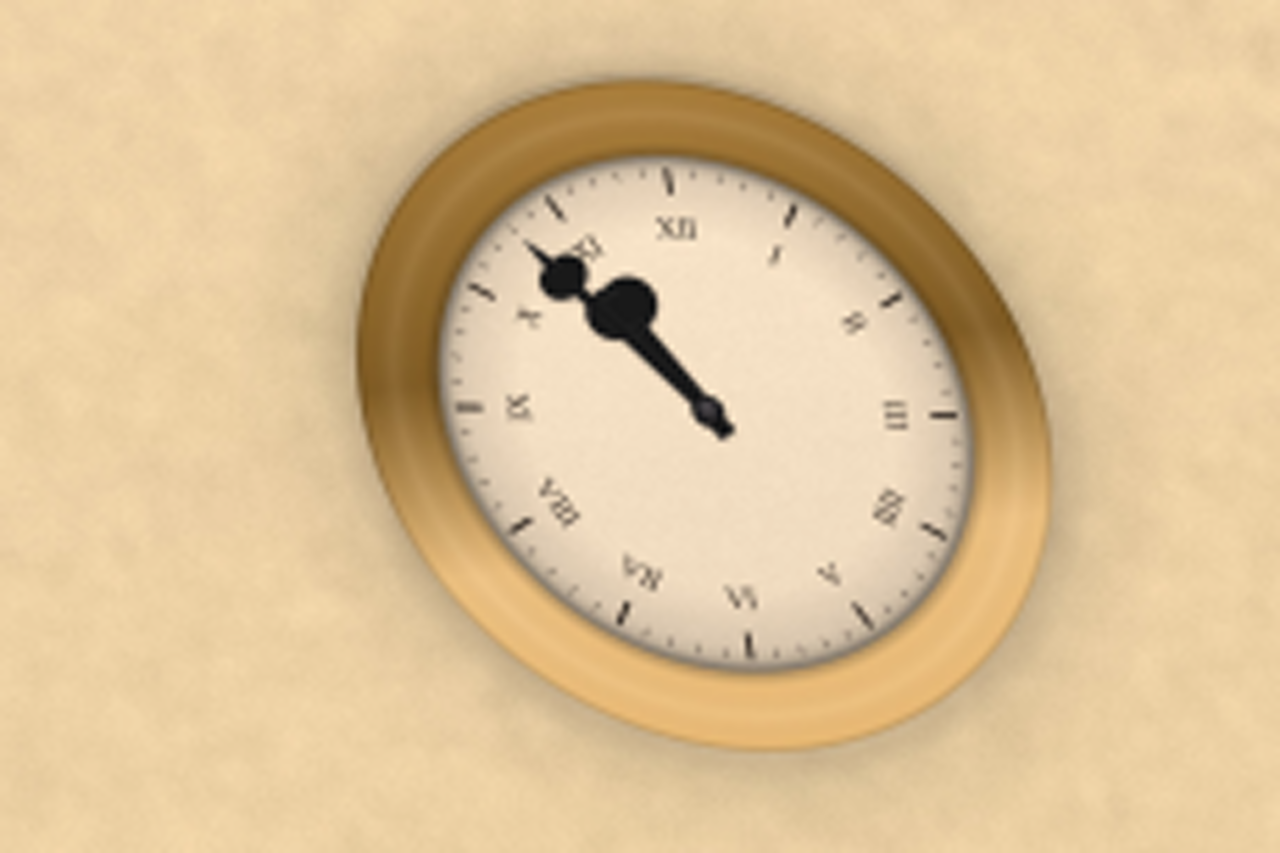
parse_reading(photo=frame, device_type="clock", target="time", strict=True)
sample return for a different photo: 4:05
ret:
10:53
